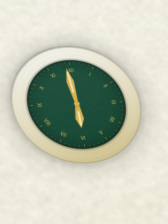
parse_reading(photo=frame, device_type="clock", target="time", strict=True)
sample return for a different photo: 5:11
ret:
5:59
